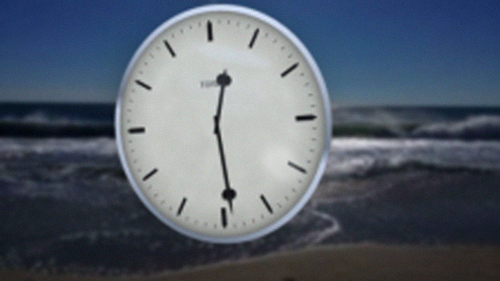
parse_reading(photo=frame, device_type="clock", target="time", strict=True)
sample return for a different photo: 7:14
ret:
12:29
